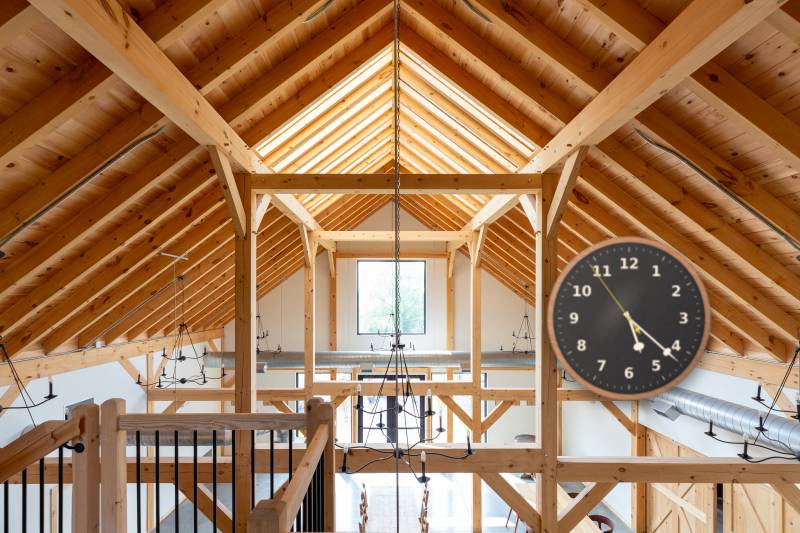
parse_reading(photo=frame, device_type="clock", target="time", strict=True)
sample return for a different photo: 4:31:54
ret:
5:21:54
